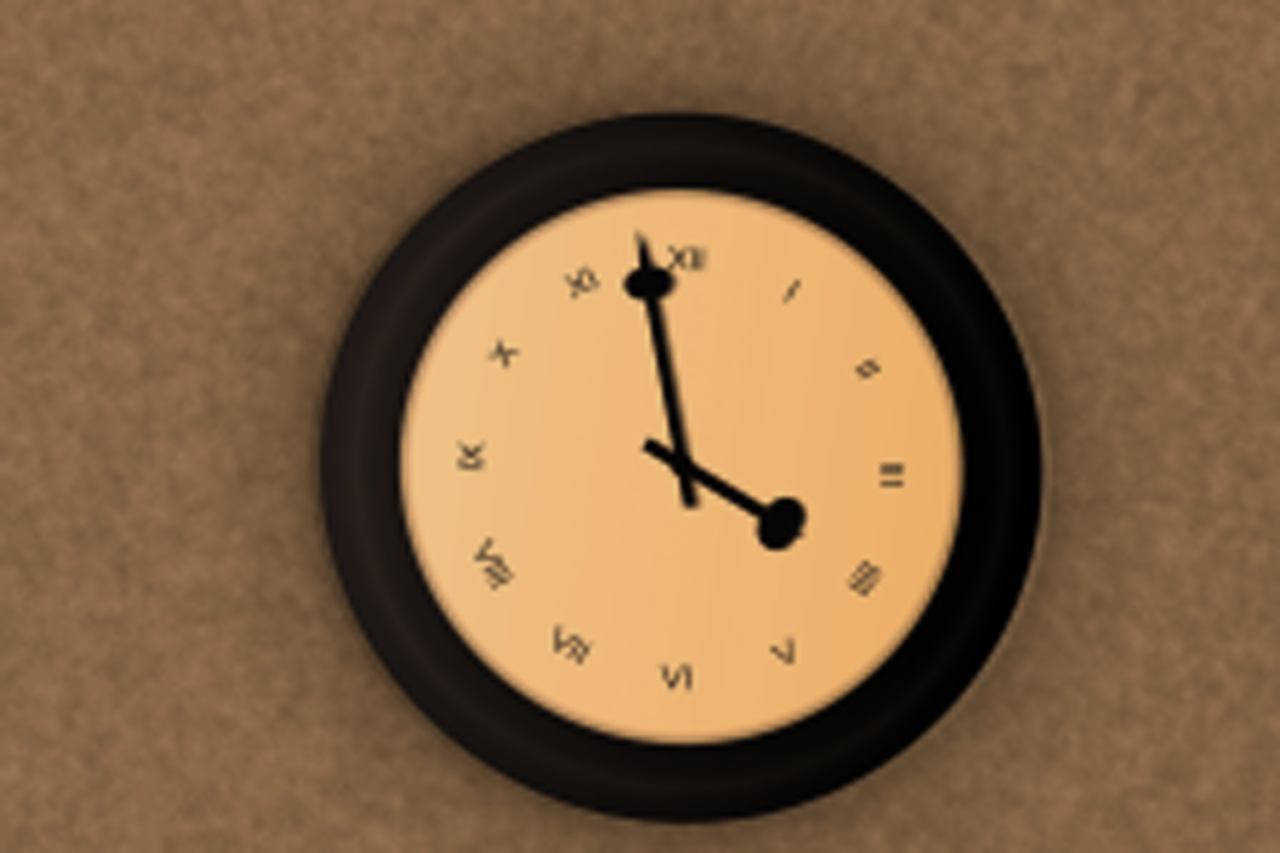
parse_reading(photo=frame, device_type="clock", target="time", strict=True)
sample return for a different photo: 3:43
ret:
3:58
